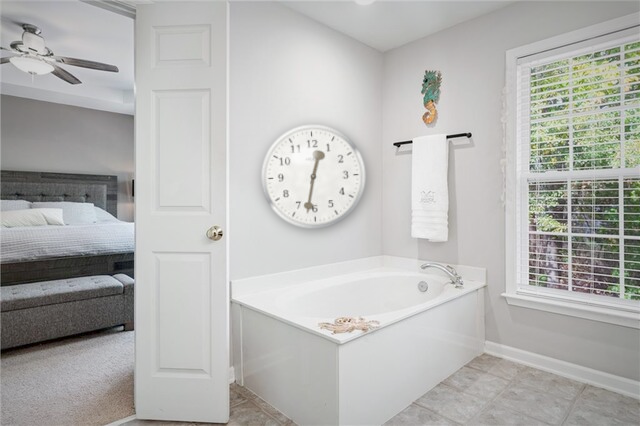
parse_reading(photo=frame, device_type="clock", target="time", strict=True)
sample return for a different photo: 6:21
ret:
12:32
